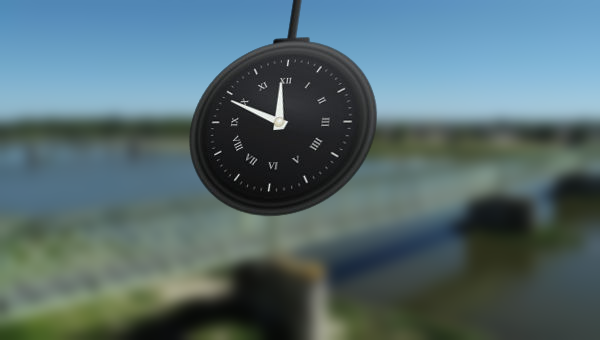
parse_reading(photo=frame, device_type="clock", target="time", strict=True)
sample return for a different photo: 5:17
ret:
11:49
